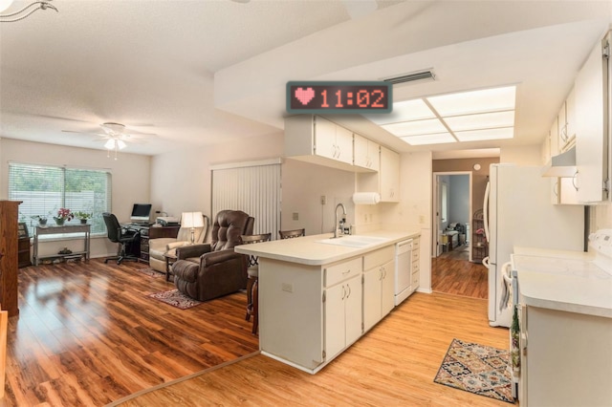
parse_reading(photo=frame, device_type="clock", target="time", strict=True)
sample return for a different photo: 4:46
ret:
11:02
